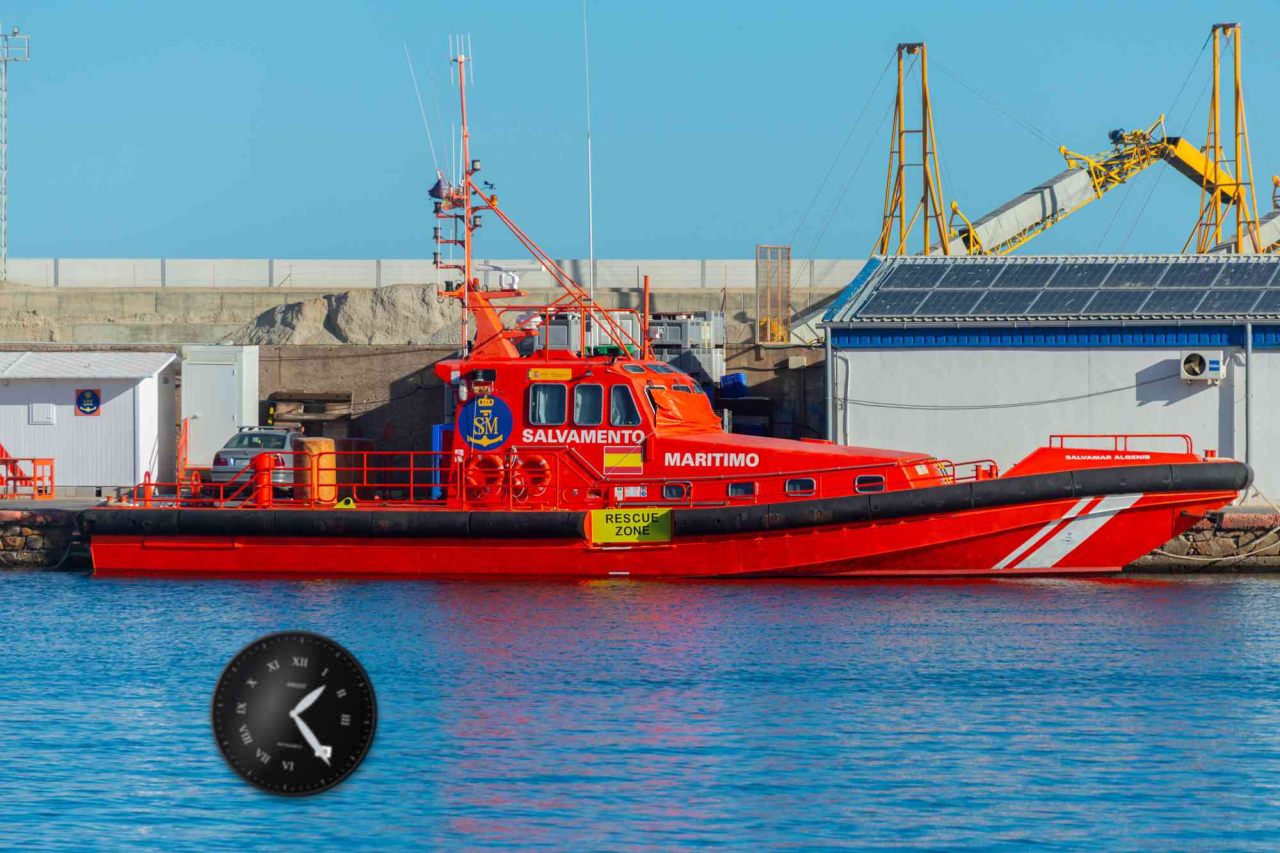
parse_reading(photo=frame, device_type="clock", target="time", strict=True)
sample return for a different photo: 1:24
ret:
1:23
